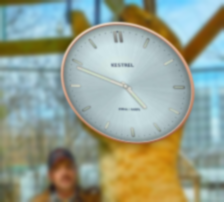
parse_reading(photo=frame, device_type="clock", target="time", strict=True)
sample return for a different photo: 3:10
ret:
4:49
